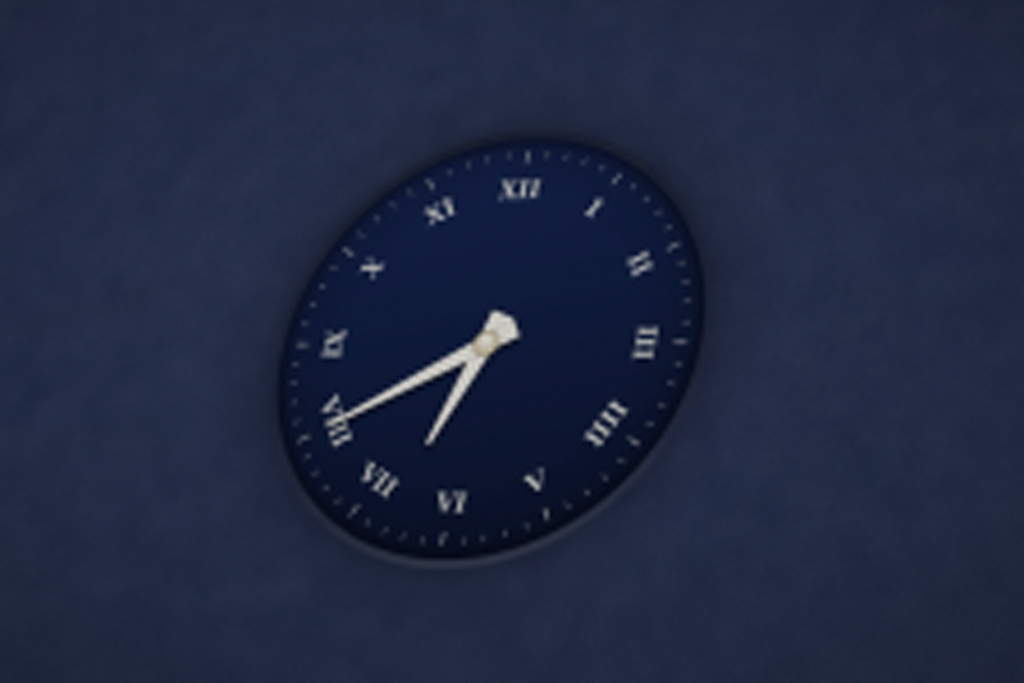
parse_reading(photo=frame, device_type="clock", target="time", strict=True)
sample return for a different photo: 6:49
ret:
6:40
